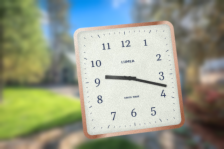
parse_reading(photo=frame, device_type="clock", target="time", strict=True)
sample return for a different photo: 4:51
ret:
9:18
